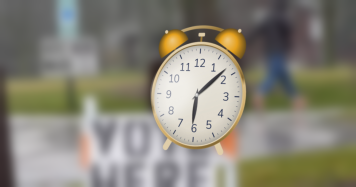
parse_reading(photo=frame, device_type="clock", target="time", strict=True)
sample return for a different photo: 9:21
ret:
6:08
